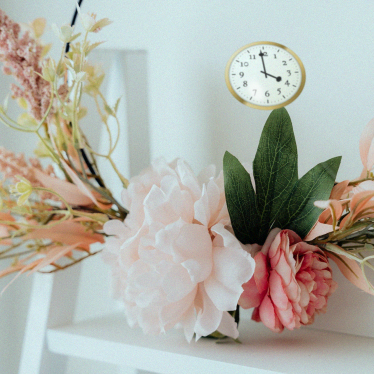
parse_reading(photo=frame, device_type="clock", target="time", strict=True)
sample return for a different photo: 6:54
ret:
3:59
